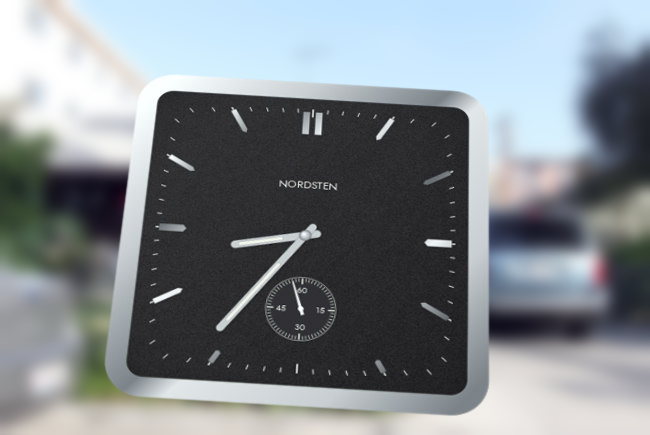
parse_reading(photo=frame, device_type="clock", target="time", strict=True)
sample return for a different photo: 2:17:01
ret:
8:35:57
